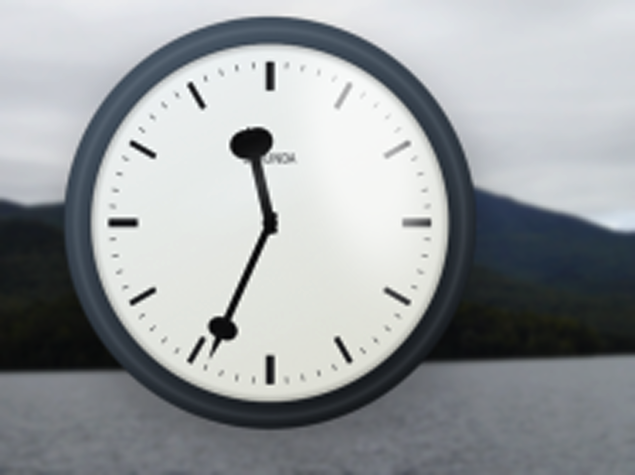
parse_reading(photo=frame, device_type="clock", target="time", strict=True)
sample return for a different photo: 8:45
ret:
11:34
